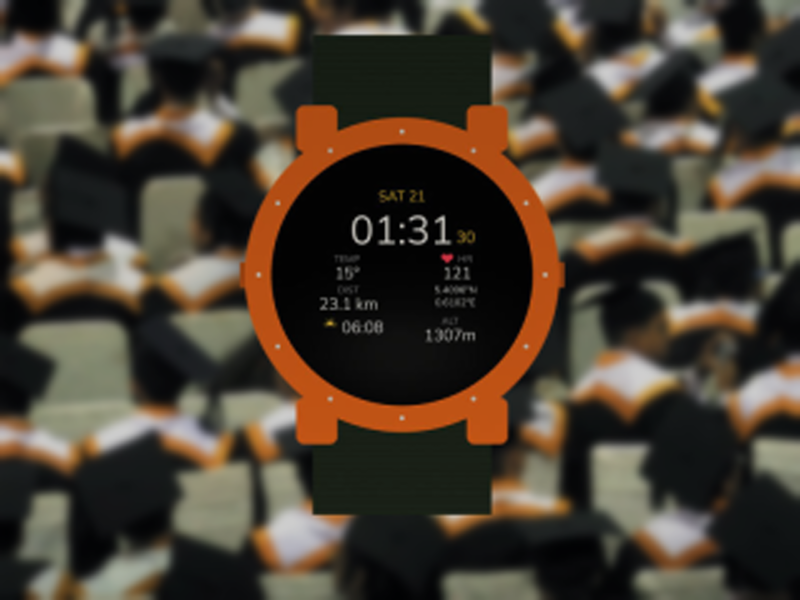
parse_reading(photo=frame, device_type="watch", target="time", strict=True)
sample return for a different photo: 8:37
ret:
1:31
